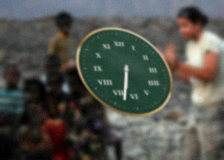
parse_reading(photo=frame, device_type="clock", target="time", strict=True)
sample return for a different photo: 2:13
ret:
6:33
